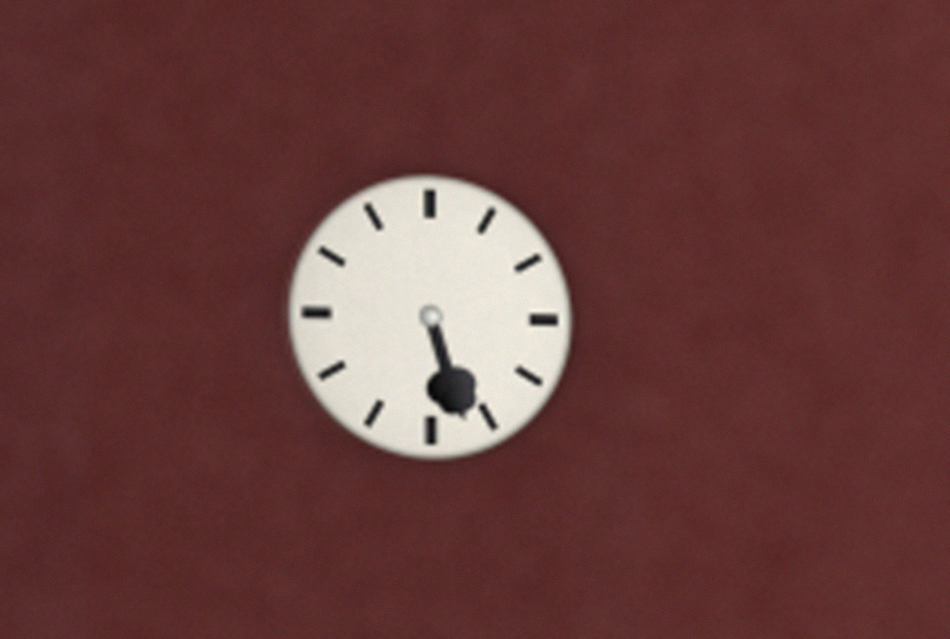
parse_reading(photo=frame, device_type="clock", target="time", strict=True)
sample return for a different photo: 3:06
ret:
5:27
